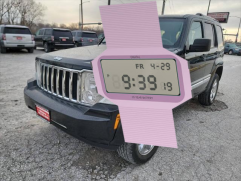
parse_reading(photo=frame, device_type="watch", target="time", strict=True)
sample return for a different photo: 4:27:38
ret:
9:39:19
